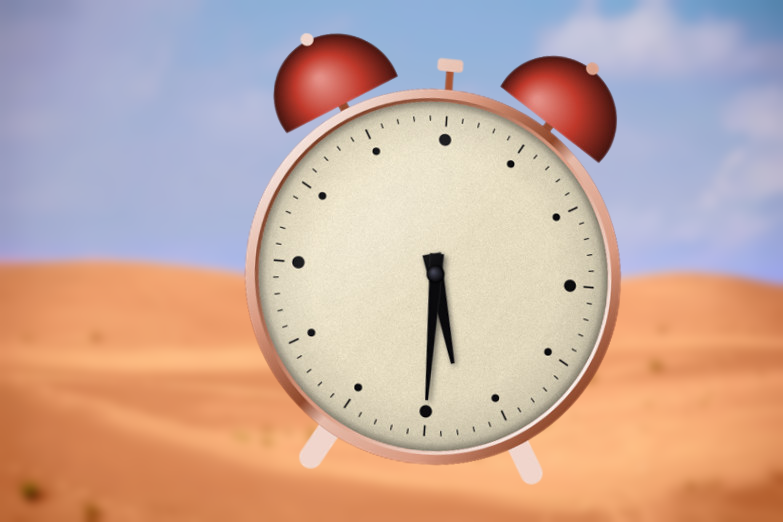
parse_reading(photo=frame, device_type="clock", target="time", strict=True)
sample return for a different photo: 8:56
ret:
5:30
